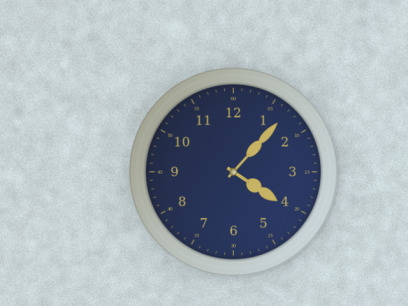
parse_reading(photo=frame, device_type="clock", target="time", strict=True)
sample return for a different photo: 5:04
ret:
4:07
